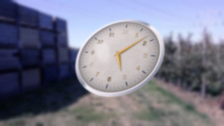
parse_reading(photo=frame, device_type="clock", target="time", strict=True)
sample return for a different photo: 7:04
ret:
5:08
